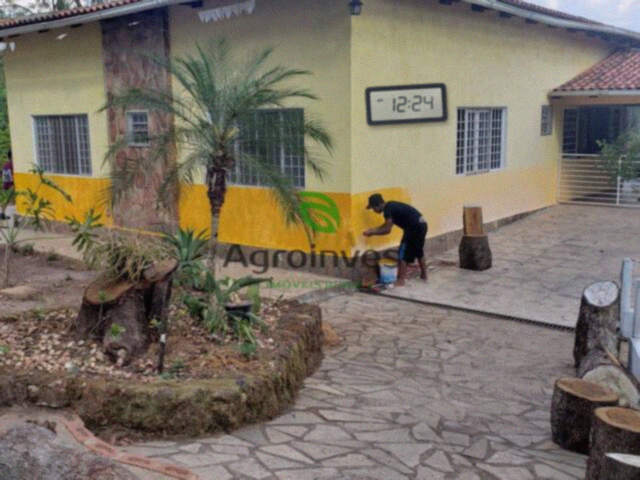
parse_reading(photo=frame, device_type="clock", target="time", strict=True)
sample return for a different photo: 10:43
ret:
12:24
